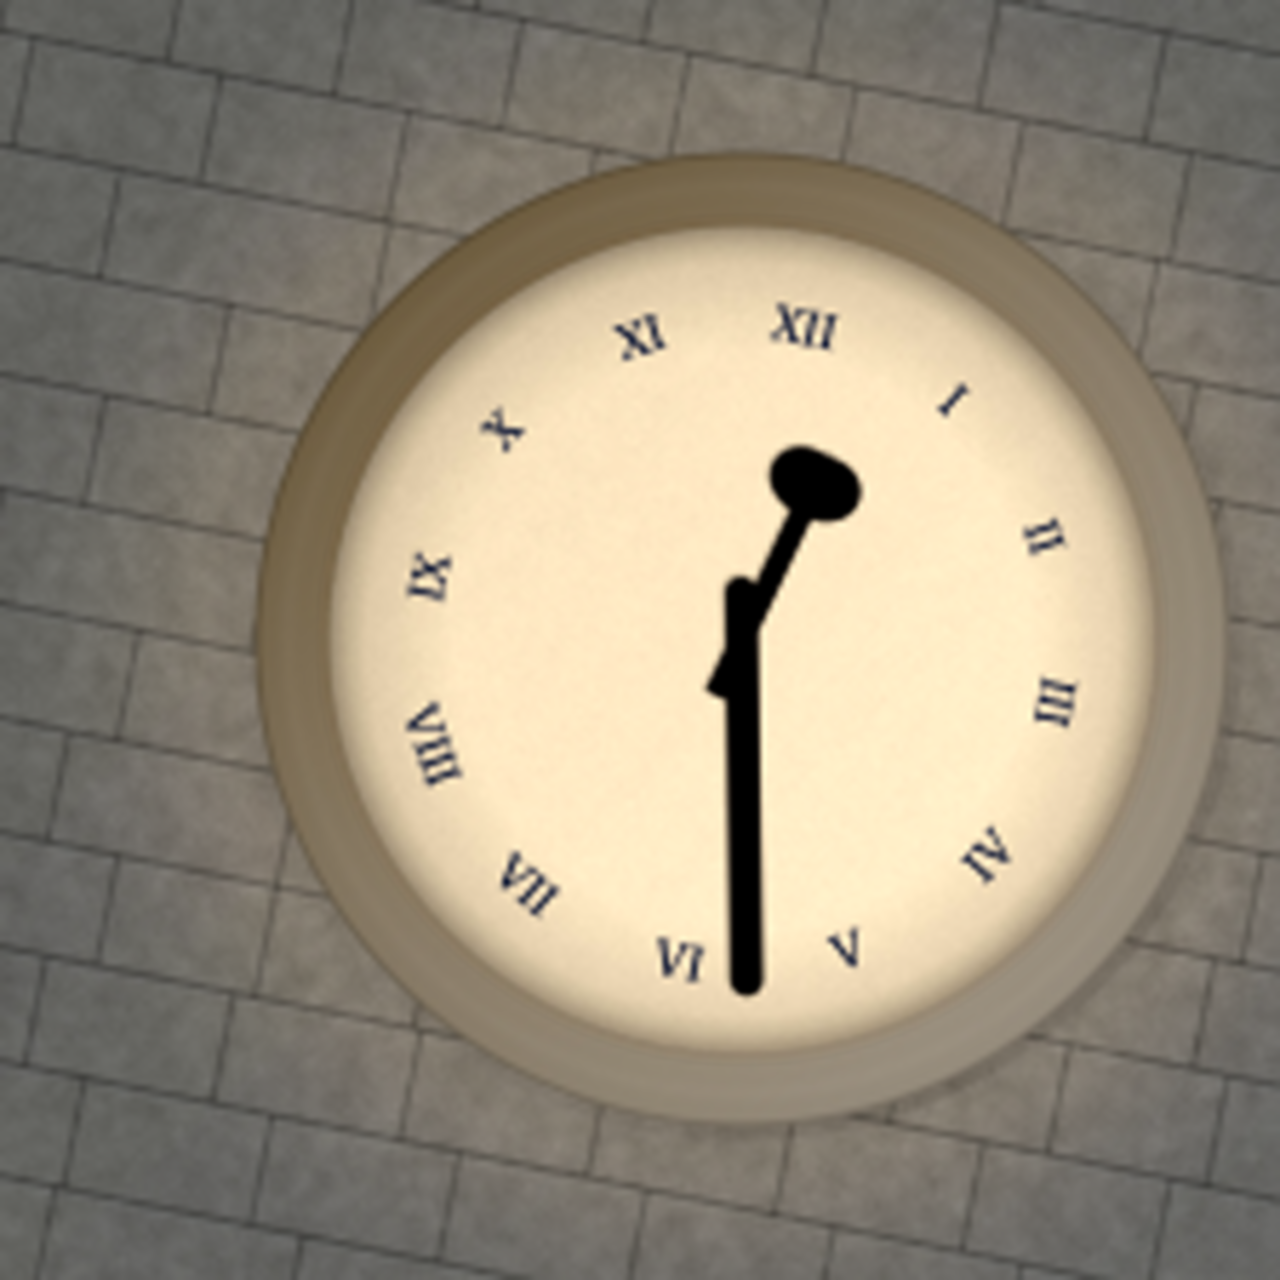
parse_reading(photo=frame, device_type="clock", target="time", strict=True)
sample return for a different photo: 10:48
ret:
12:28
